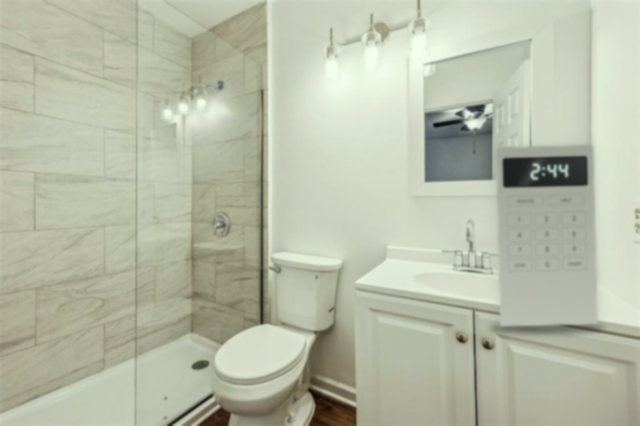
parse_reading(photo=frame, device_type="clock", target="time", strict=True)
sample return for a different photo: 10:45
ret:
2:44
